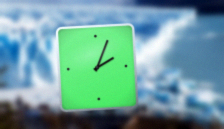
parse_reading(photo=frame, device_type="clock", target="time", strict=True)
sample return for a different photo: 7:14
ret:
2:04
